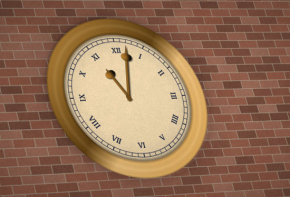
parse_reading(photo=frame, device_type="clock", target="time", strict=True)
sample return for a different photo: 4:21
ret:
11:02
